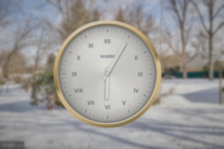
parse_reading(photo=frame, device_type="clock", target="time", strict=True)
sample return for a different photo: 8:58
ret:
6:05
